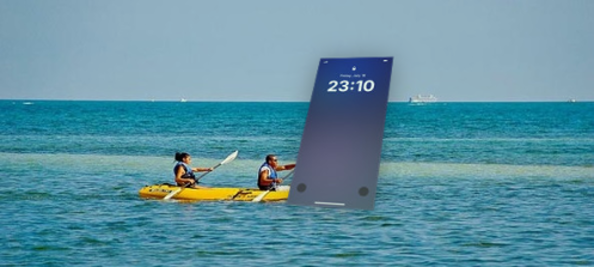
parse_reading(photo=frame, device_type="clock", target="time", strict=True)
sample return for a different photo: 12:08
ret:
23:10
